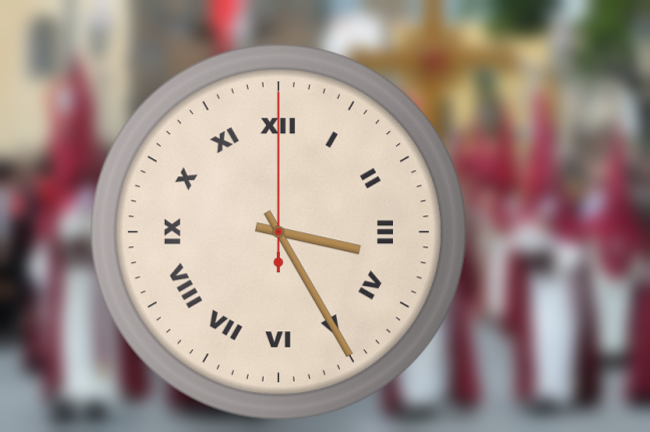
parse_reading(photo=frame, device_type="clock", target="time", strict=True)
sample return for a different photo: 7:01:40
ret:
3:25:00
